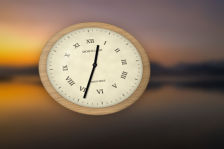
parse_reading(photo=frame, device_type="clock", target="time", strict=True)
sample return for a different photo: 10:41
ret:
12:34
